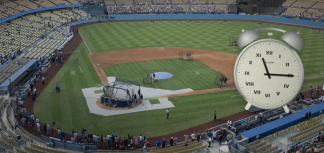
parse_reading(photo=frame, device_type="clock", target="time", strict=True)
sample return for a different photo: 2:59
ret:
11:15
